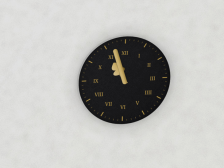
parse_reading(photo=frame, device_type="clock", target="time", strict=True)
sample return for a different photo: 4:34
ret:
10:57
